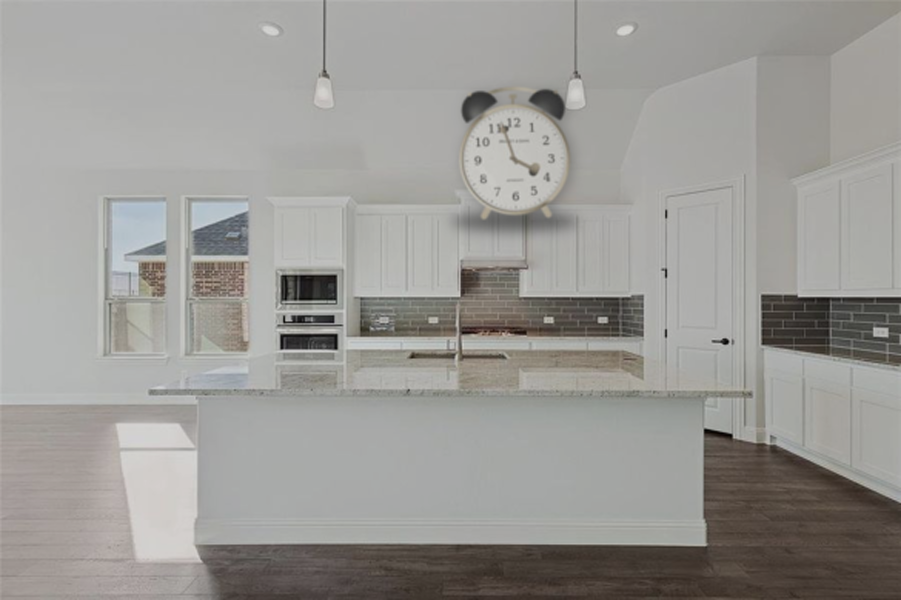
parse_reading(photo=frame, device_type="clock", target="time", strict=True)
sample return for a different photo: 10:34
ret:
3:57
